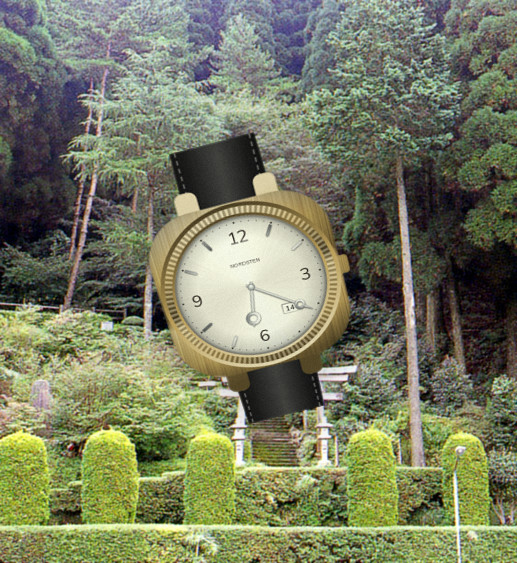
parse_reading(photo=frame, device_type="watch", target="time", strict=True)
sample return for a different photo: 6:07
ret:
6:21
